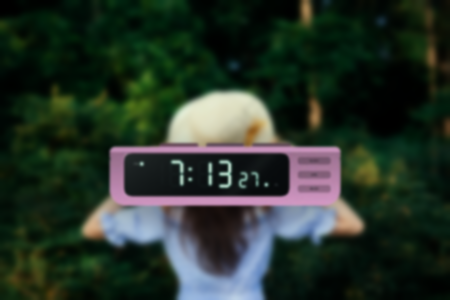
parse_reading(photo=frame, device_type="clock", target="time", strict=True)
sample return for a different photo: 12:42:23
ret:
7:13:27
